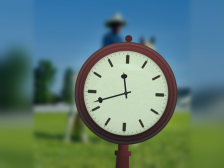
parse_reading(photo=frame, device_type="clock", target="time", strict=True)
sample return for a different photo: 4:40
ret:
11:42
